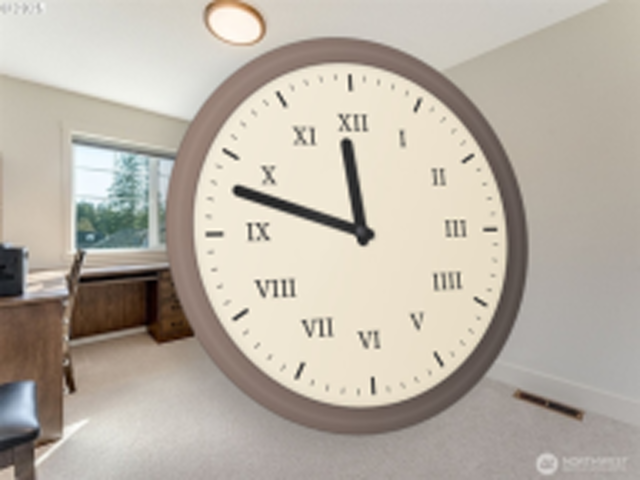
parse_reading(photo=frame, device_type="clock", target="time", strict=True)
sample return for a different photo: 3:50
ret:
11:48
